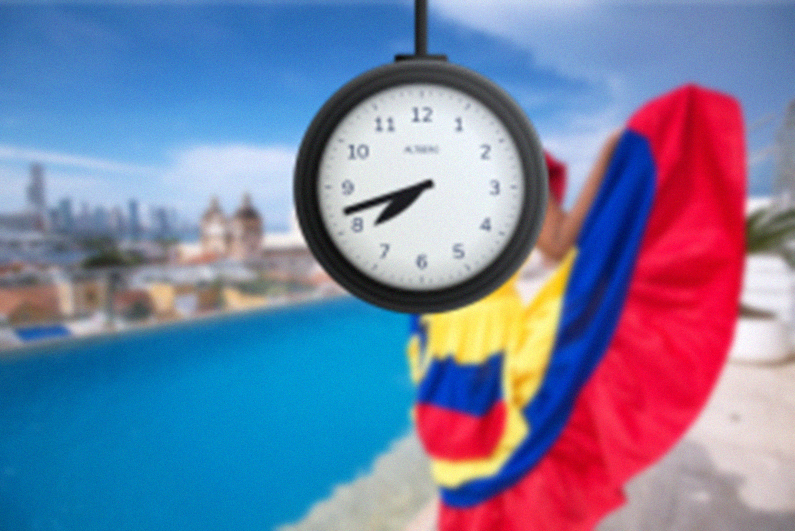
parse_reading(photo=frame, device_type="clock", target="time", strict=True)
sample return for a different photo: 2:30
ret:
7:42
